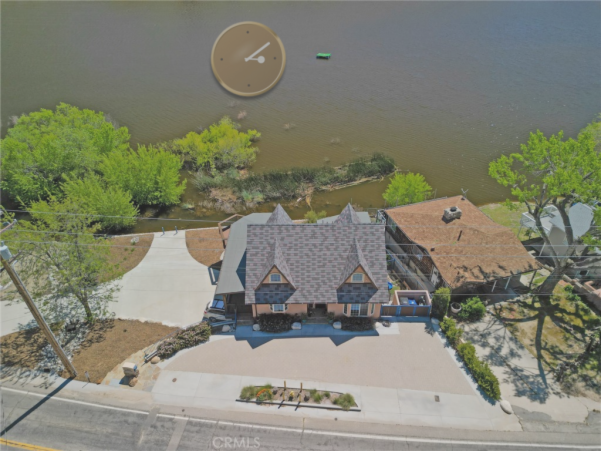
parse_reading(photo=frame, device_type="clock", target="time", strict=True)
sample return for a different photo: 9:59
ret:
3:09
